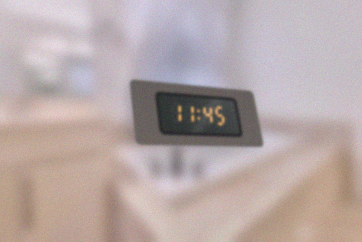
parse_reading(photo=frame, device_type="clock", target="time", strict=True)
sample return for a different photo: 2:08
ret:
11:45
